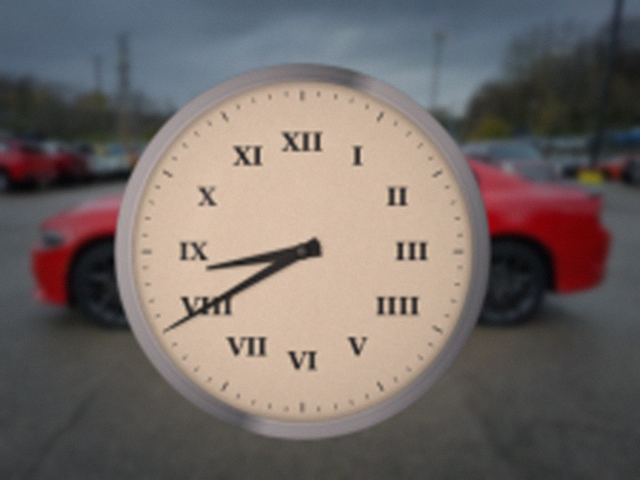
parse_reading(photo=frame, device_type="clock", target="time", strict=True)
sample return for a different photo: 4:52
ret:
8:40
